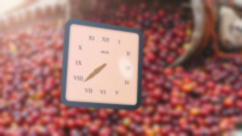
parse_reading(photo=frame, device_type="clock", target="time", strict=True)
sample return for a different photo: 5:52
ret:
7:38
